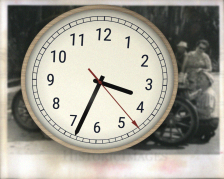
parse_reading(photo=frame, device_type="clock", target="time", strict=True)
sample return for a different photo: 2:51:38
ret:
3:33:23
